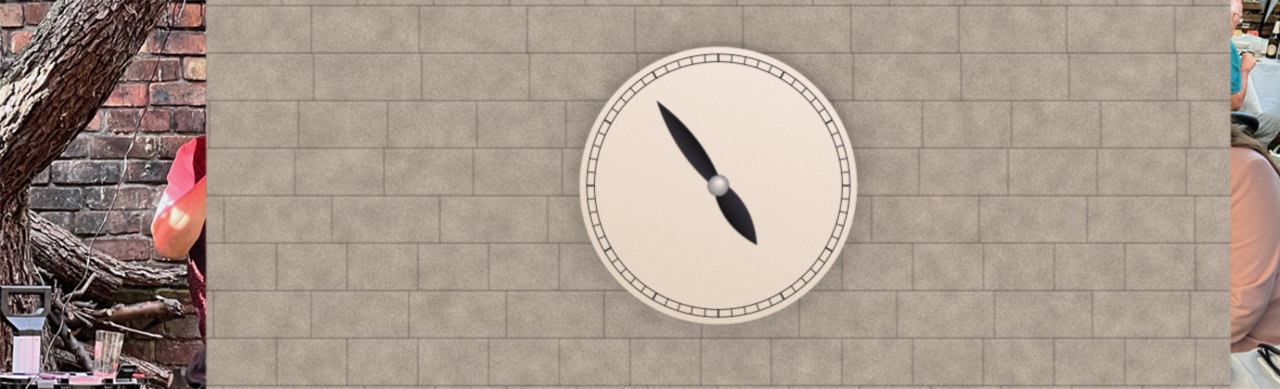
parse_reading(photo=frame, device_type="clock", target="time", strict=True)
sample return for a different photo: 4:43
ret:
4:54
